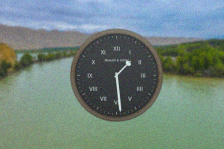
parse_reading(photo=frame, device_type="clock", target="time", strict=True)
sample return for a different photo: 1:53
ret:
1:29
